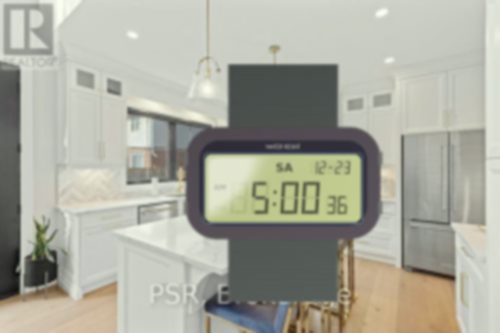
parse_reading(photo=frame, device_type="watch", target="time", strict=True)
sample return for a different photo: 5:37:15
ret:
5:00:36
